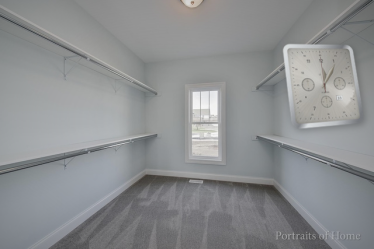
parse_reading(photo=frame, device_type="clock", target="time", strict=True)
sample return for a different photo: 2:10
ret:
12:06
